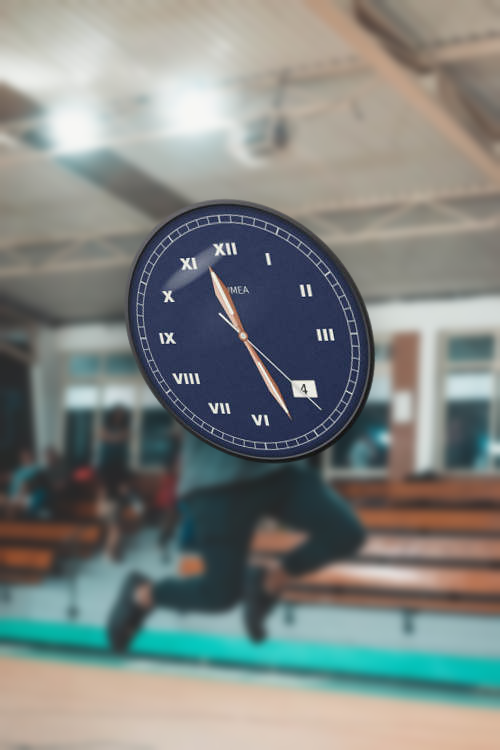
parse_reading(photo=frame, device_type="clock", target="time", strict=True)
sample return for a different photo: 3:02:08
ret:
11:26:23
